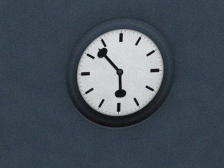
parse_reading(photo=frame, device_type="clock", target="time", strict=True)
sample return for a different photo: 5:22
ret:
5:53
